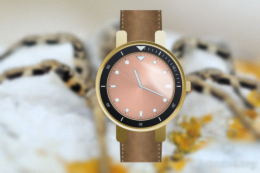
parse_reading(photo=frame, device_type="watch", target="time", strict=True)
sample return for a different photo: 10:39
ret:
11:19
